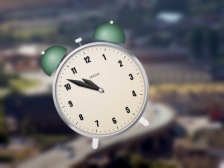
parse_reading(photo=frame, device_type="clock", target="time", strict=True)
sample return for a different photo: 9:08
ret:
10:52
